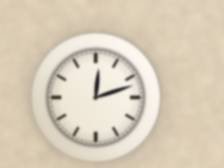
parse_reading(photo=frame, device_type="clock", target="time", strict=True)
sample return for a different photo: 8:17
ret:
12:12
